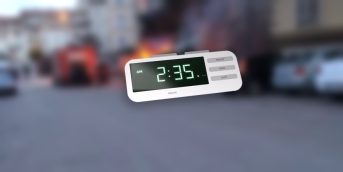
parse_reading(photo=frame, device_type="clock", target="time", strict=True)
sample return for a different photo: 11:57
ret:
2:35
